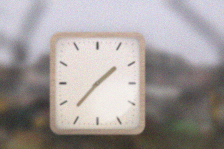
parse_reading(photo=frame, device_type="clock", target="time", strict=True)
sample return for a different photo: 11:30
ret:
1:37
